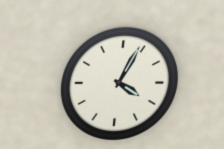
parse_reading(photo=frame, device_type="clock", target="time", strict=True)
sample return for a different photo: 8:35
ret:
4:04
